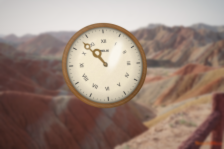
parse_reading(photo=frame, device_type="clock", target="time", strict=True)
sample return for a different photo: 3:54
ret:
10:53
